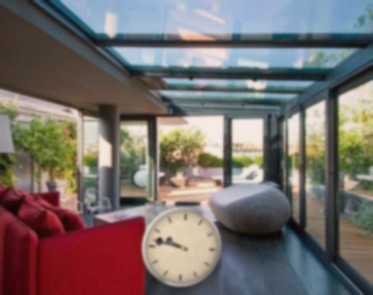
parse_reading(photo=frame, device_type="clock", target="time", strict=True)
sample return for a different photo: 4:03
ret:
9:47
